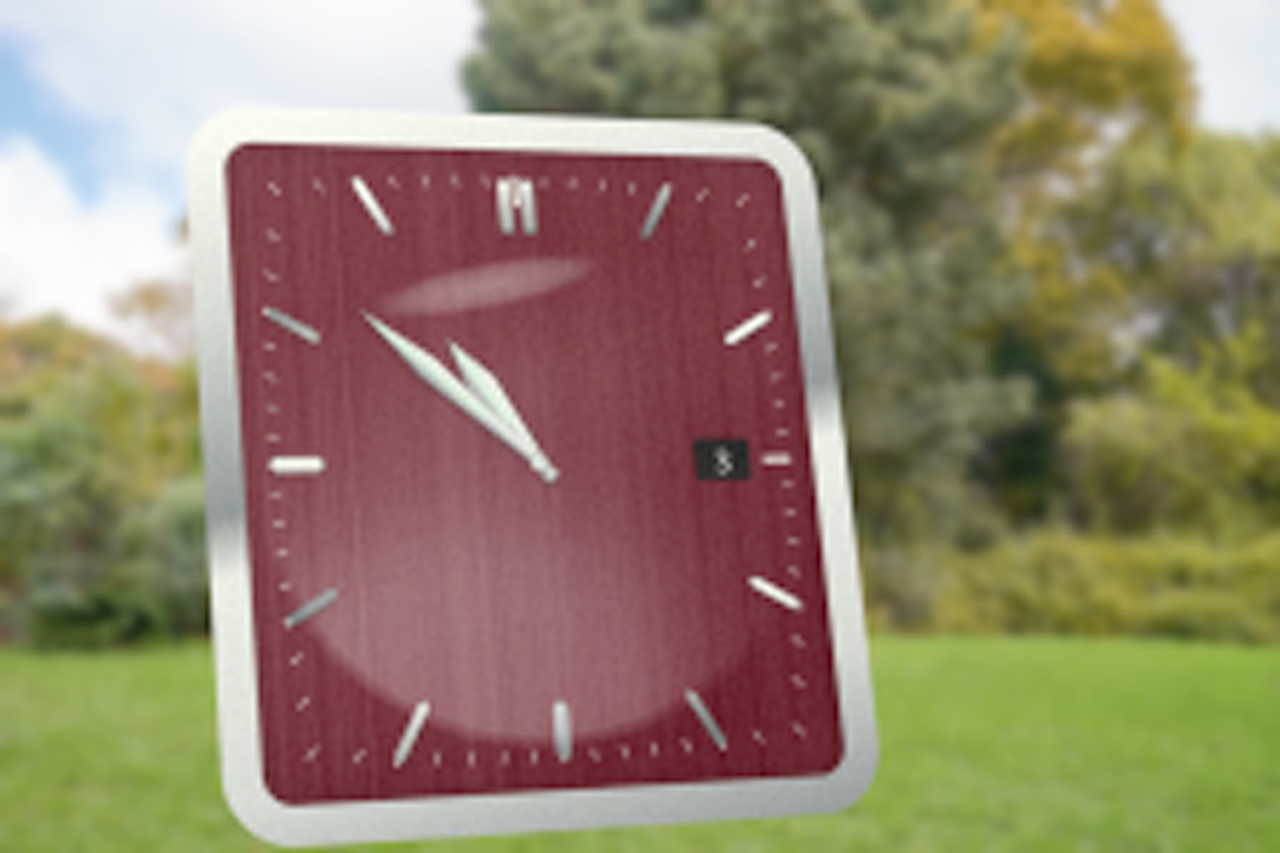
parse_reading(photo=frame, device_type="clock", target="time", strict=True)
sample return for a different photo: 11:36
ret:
10:52
